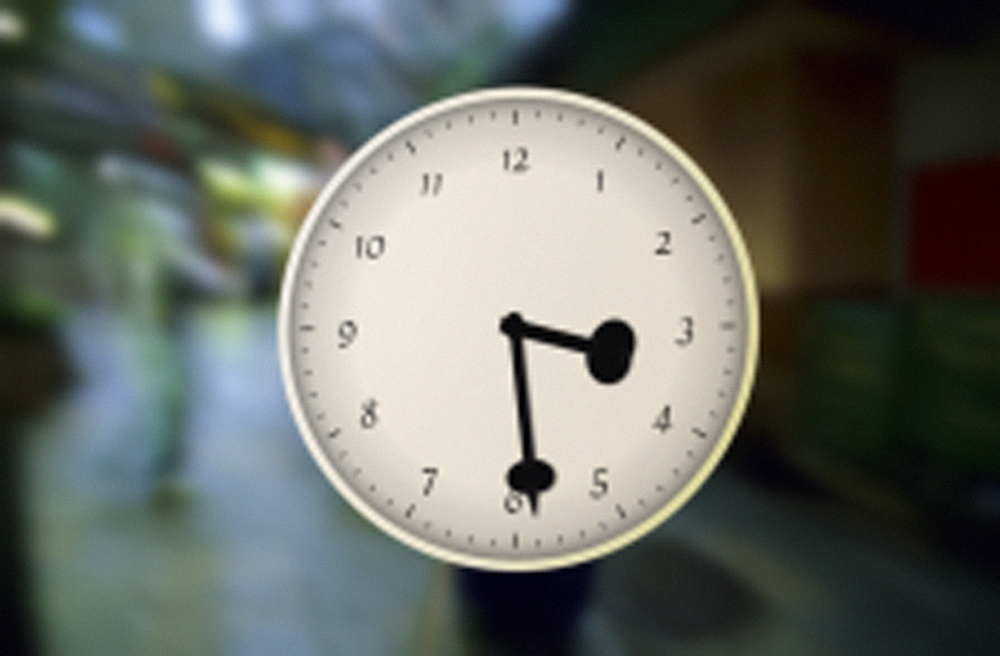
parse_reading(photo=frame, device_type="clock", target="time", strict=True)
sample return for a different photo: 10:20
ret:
3:29
